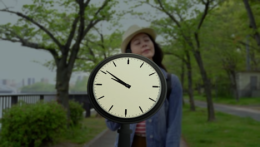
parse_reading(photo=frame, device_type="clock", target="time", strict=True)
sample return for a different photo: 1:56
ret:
9:51
